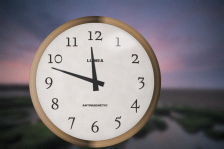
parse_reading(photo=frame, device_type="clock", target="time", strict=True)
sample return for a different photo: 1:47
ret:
11:48
